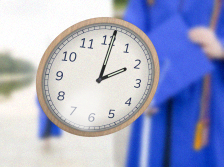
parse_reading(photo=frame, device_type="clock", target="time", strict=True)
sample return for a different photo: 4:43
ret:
2:01
